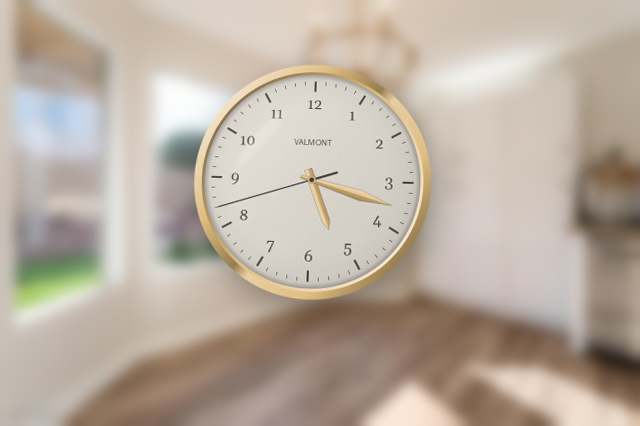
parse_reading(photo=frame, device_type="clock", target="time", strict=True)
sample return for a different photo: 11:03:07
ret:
5:17:42
